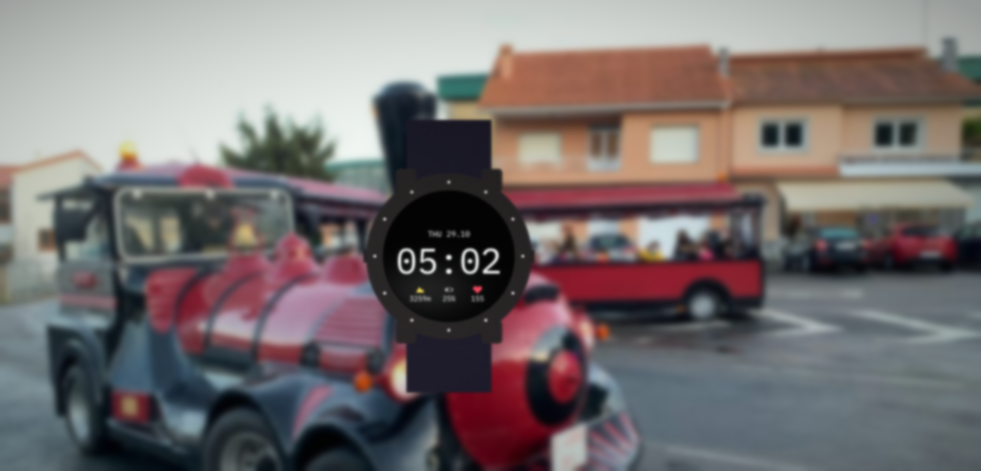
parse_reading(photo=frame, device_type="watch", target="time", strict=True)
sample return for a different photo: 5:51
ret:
5:02
